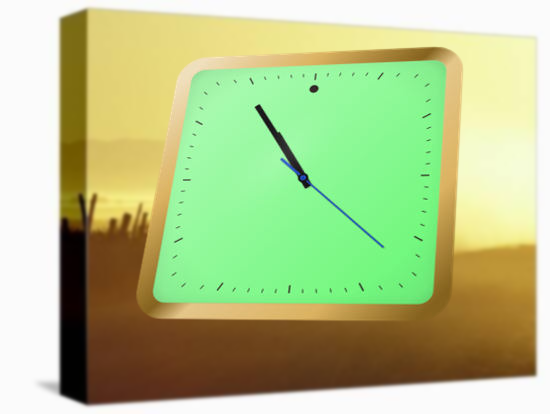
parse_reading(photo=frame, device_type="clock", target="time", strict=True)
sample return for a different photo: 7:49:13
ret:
10:54:22
